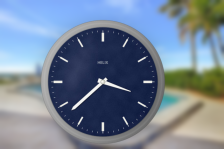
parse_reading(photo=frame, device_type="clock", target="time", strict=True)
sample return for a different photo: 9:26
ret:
3:38
